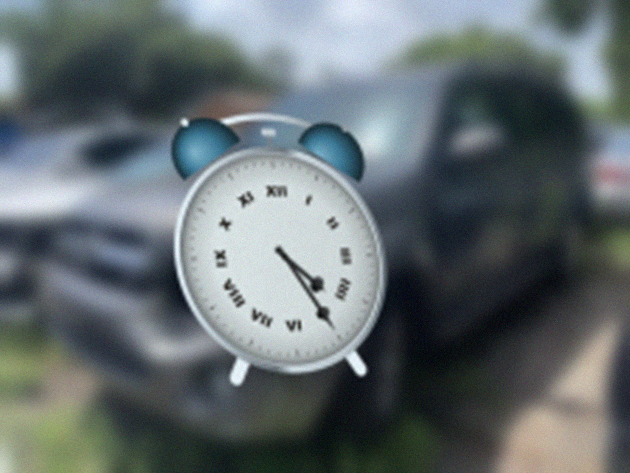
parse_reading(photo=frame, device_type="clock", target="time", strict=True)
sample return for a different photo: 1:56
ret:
4:25
